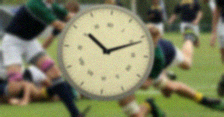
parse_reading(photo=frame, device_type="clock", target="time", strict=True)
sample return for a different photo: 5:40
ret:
10:11
